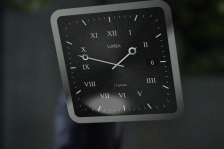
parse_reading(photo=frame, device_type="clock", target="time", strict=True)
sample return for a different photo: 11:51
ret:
1:48
